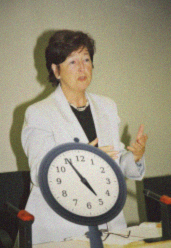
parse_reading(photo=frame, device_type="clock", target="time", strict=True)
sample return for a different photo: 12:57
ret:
4:55
